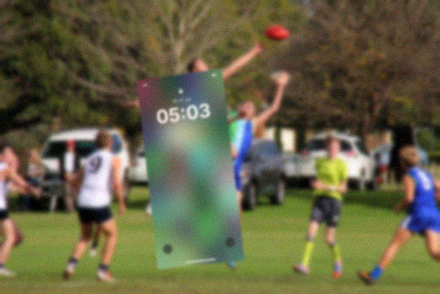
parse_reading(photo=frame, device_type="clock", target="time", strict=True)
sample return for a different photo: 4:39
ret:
5:03
